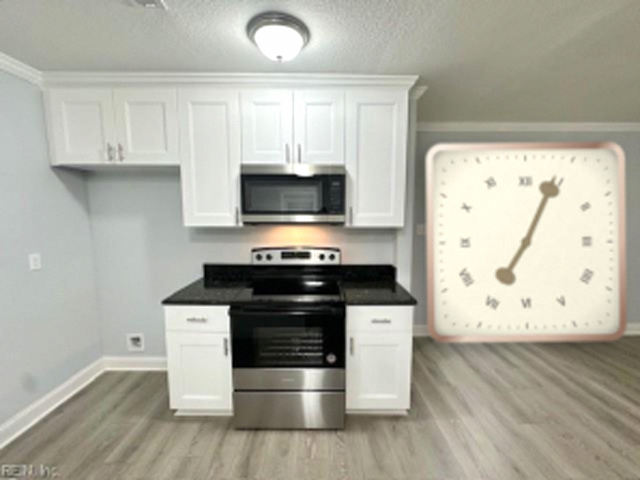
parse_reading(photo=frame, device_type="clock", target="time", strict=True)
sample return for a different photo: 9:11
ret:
7:04
